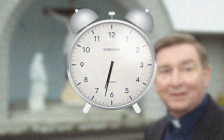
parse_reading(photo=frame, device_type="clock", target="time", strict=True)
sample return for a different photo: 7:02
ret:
6:32
